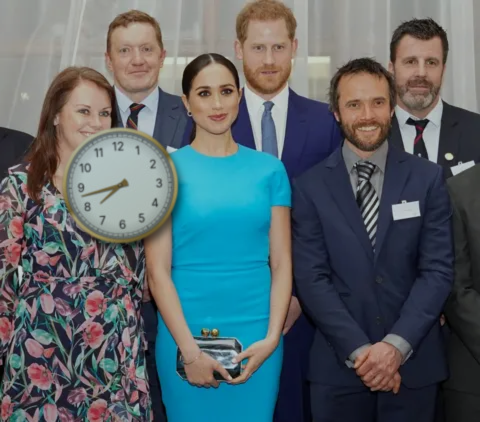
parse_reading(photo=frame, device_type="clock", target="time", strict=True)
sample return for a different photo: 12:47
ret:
7:43
